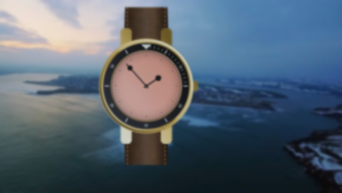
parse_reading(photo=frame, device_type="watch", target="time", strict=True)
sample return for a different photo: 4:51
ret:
1:53
